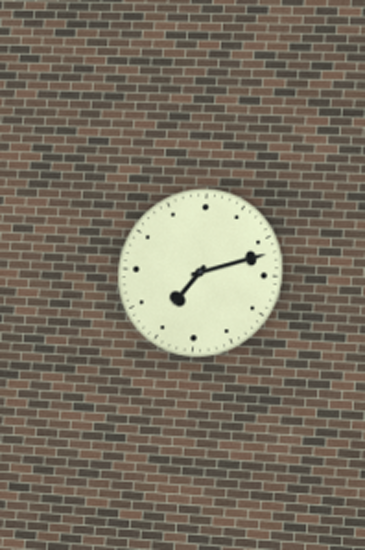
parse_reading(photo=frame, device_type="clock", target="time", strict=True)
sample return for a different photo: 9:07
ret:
7:12
